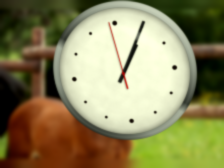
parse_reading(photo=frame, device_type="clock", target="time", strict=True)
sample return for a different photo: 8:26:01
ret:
1:04:59
